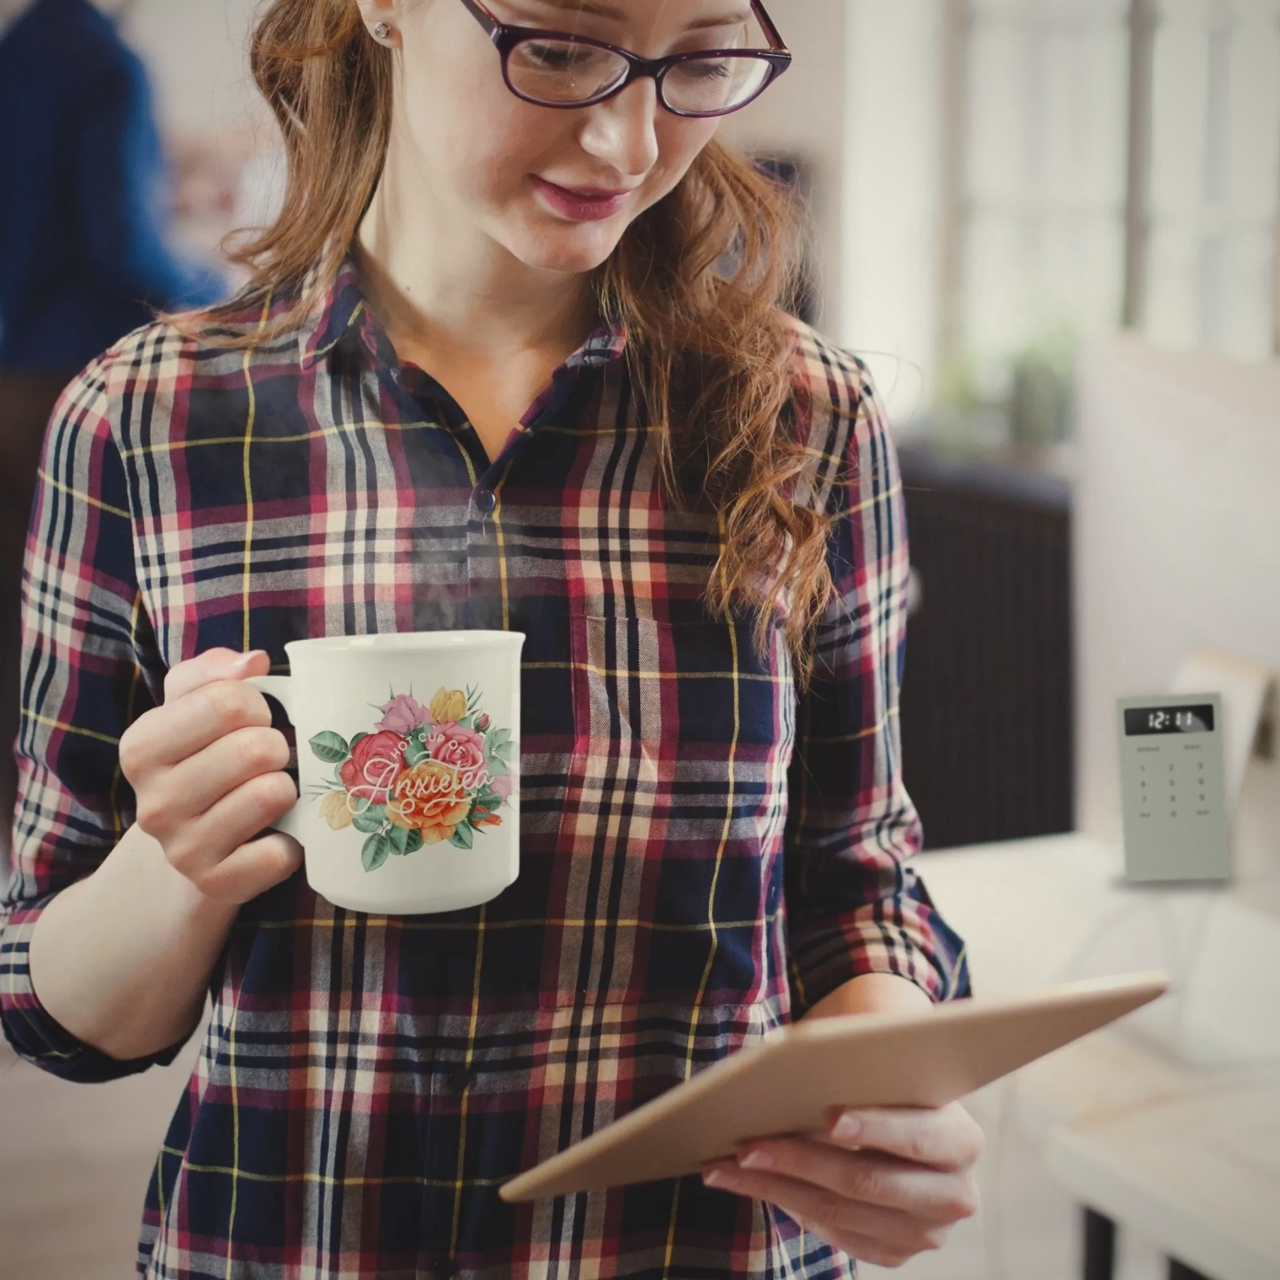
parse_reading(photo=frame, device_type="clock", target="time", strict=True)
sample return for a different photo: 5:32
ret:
12:11
